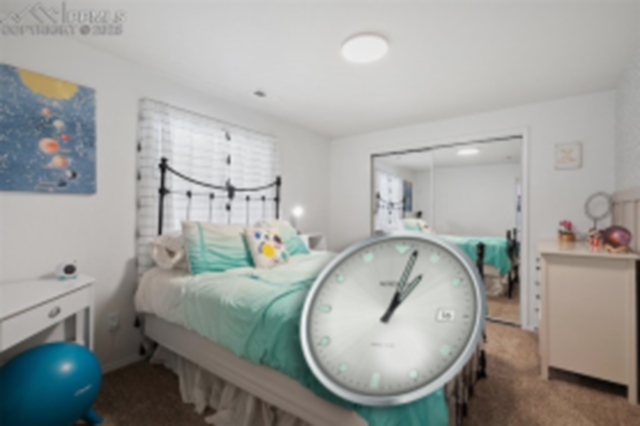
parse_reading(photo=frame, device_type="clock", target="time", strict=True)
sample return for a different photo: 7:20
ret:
1:02
